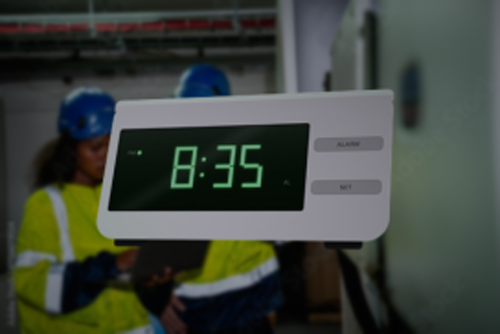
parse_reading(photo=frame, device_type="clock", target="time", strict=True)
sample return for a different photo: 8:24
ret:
8:35
